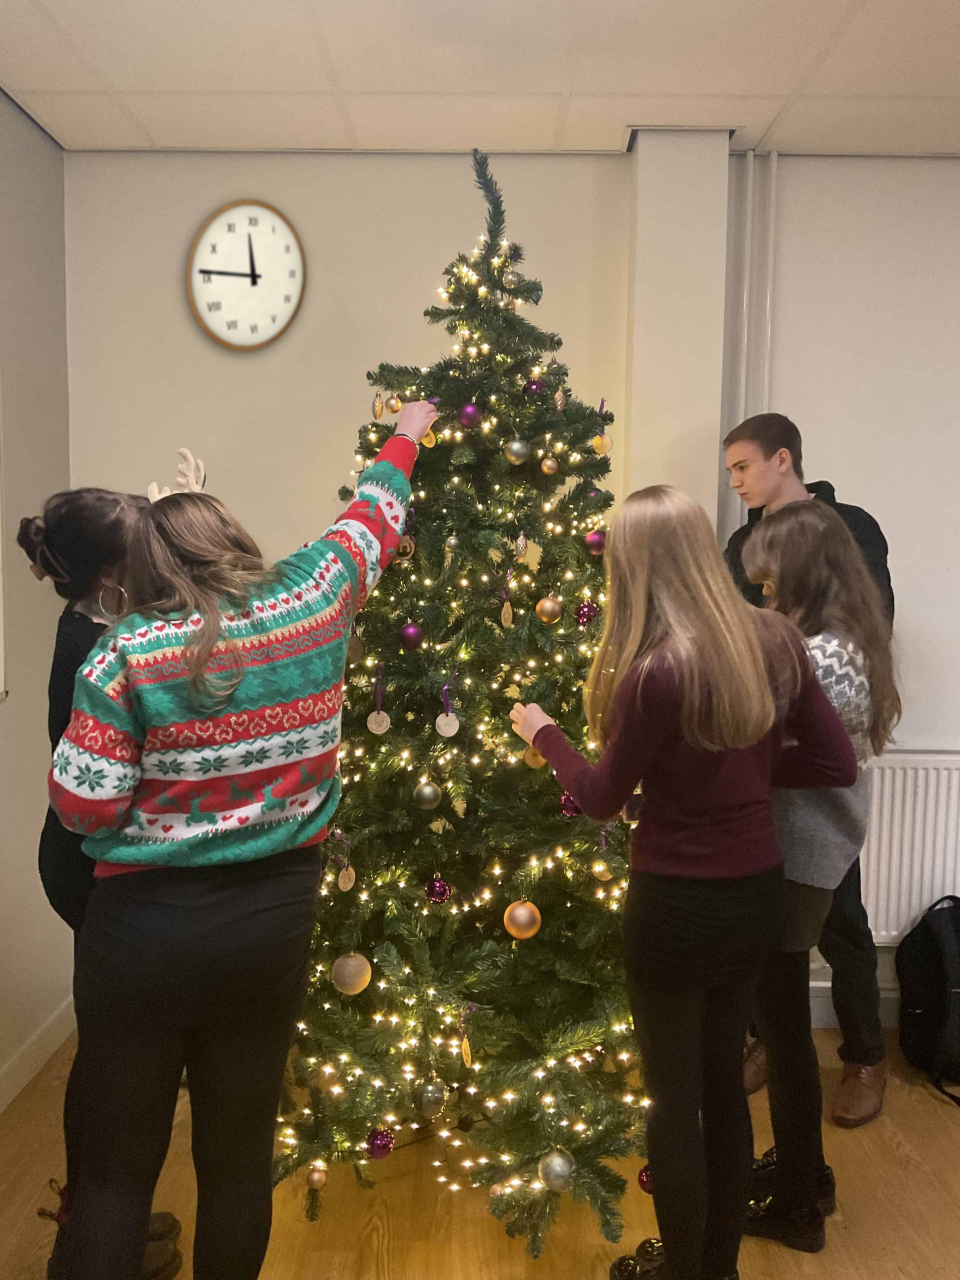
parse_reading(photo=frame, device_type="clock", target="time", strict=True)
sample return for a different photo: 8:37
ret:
11:46
